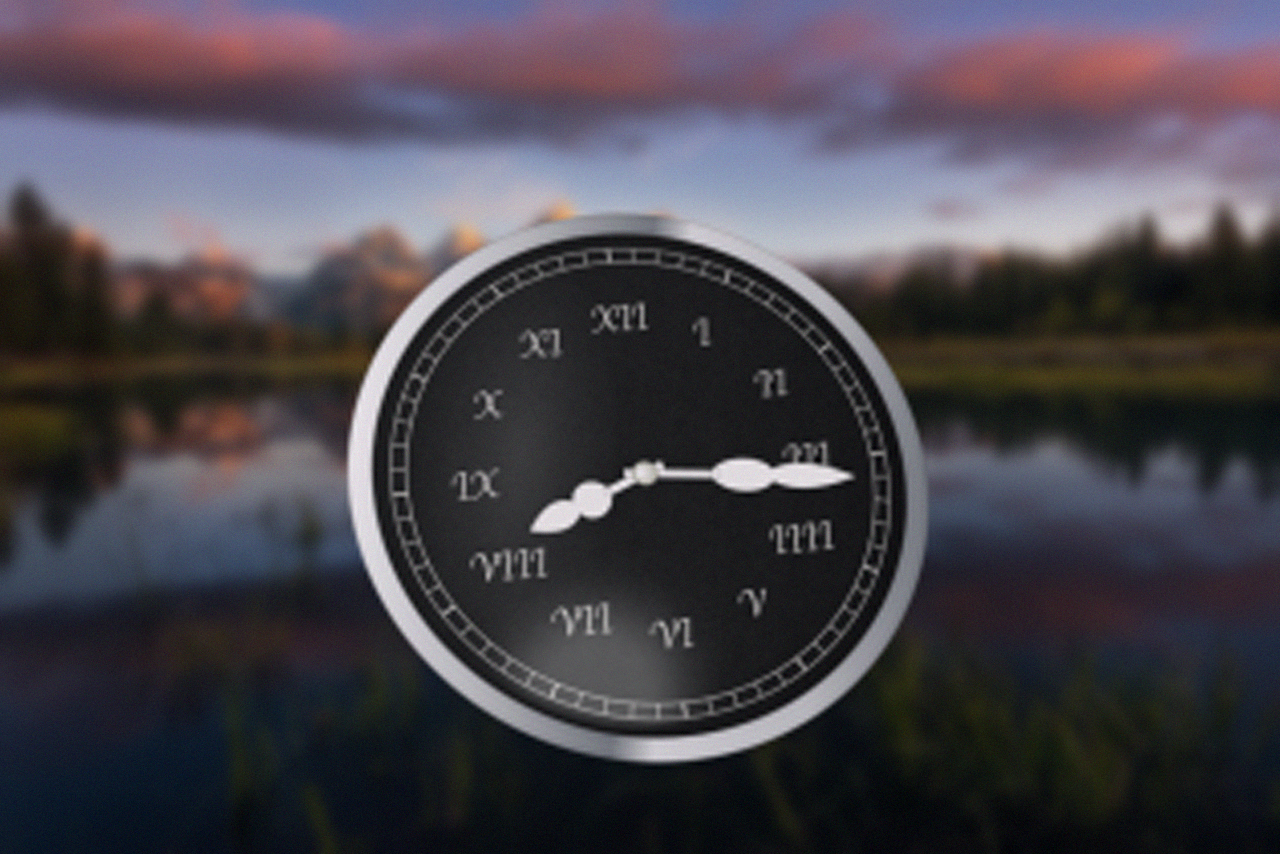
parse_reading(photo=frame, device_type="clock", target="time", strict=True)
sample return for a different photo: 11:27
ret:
8:16
